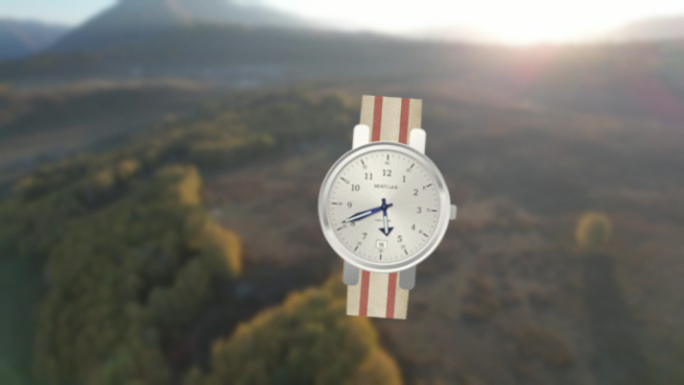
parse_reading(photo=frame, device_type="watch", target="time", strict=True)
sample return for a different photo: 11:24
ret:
5:41
